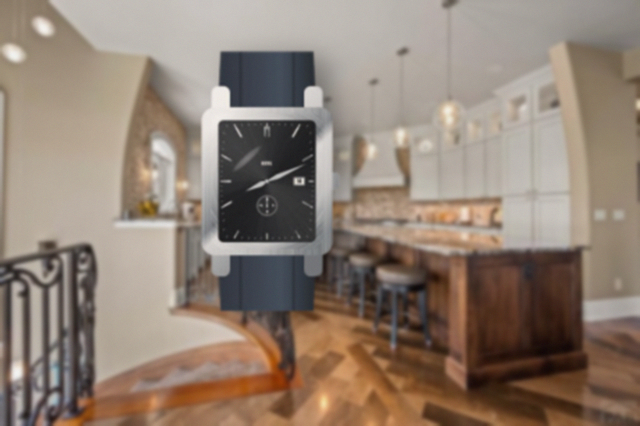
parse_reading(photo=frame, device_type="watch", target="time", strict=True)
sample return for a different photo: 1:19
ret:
8:11
